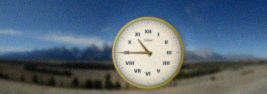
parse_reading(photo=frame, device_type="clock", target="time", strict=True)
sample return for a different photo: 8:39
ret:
10:45
